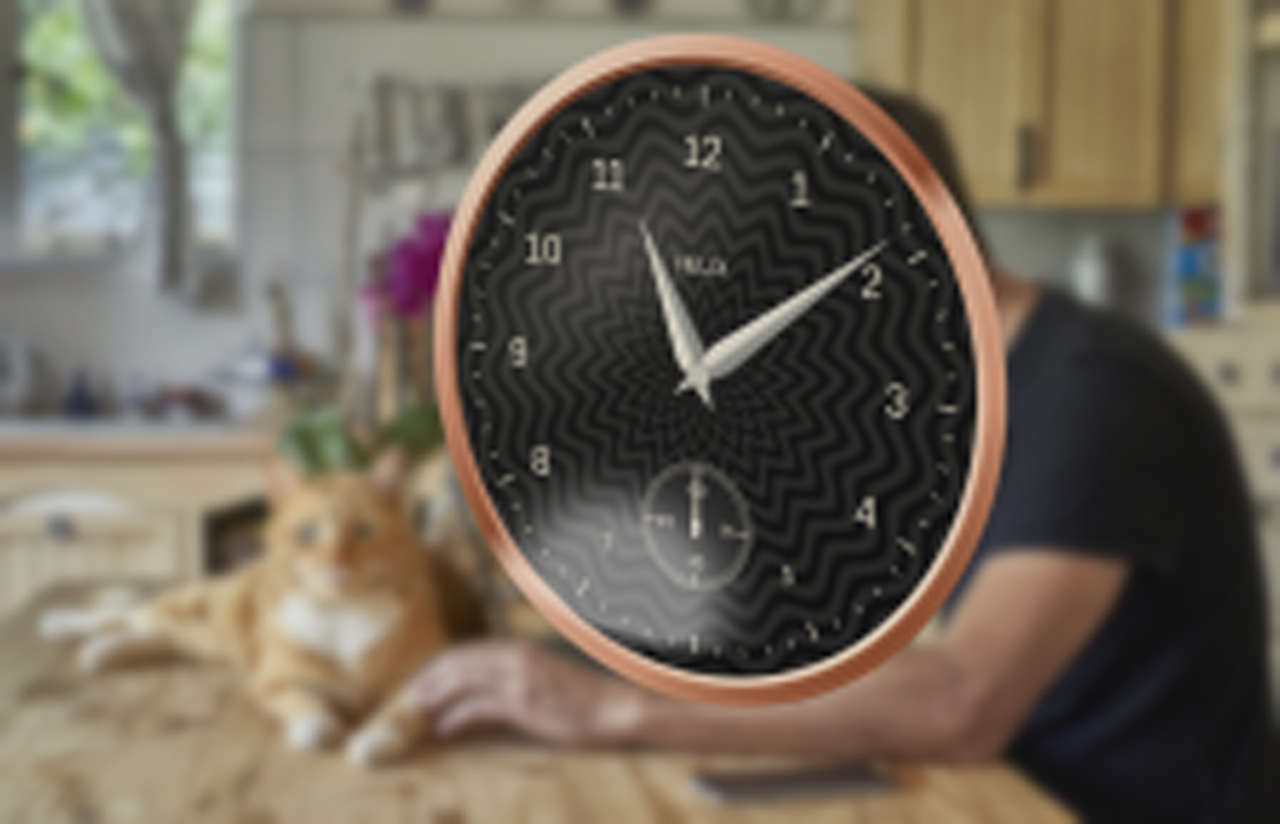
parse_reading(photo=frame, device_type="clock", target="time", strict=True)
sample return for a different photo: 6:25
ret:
11:09
